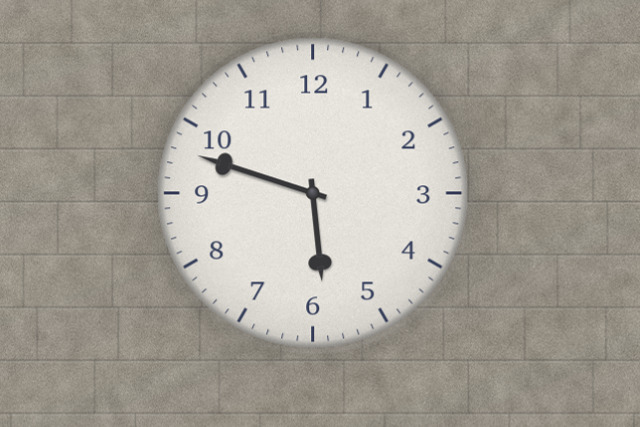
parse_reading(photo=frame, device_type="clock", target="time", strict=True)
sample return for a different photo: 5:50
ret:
5:48
